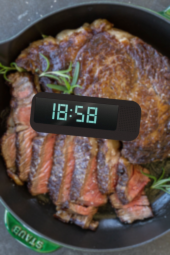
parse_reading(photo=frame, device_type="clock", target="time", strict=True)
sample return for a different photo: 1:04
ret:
18:58
